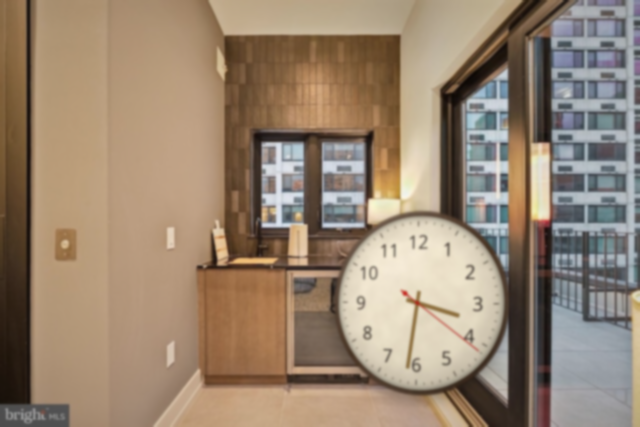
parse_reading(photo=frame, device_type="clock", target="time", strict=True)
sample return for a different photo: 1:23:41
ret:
3:31:21
